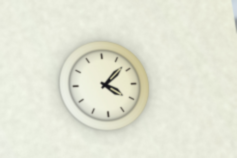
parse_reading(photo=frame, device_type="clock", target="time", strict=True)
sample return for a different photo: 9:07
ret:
4:08
